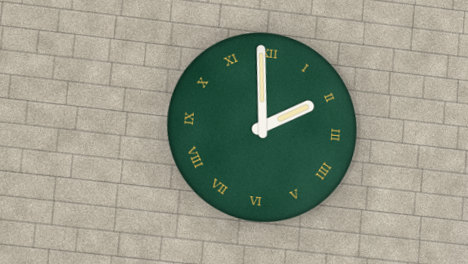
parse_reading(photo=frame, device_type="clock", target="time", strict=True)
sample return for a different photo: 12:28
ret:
1:59
